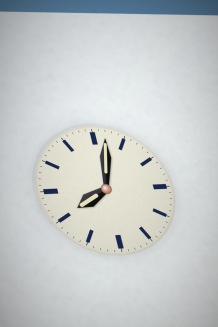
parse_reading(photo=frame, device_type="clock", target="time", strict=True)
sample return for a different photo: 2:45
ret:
8:02
